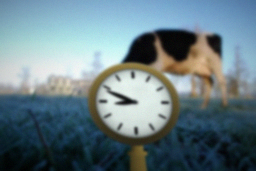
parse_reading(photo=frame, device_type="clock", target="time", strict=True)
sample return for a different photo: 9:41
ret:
8:49
